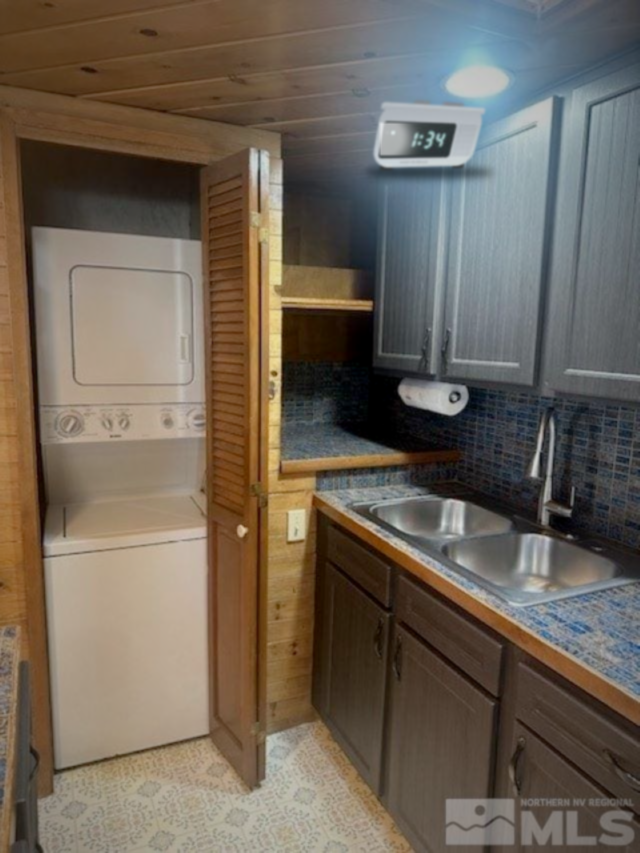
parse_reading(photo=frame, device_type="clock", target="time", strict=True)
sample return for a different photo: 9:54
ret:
1:34
